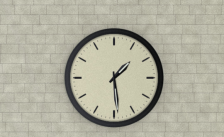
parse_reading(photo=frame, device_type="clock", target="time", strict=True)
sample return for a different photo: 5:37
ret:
1:29
